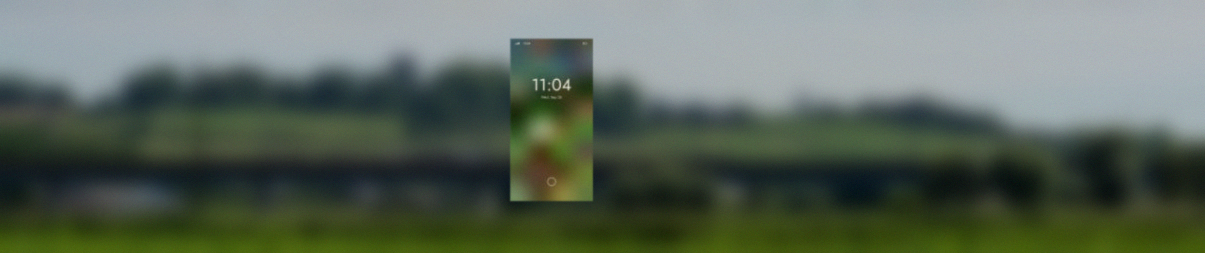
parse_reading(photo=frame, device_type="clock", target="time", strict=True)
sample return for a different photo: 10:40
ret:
11:04
